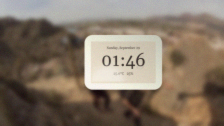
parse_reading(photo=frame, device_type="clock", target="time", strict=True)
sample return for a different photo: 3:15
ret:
1:46
